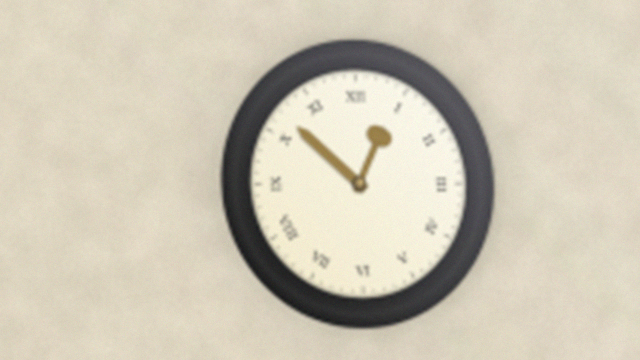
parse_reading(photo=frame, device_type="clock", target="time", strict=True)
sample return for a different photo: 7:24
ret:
12:52
